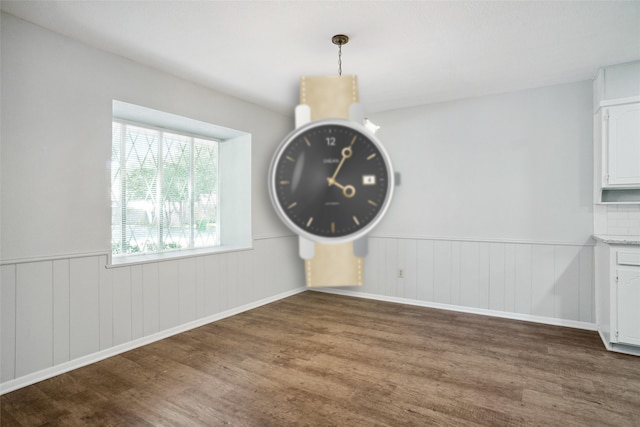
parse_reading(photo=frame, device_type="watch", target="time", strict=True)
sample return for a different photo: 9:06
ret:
4:05
